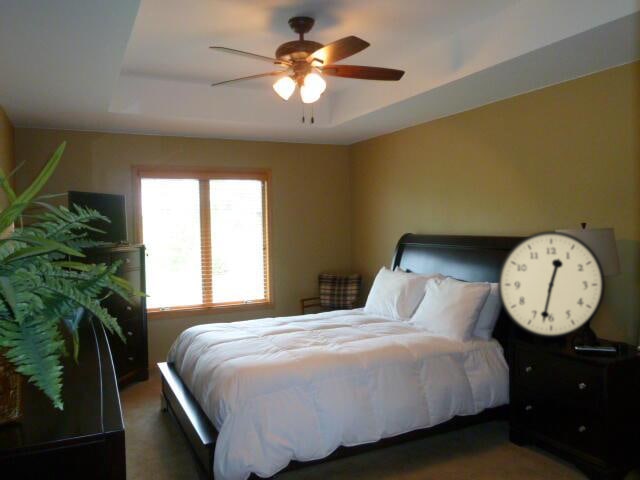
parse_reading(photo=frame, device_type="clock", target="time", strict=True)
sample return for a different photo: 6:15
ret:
12:32
